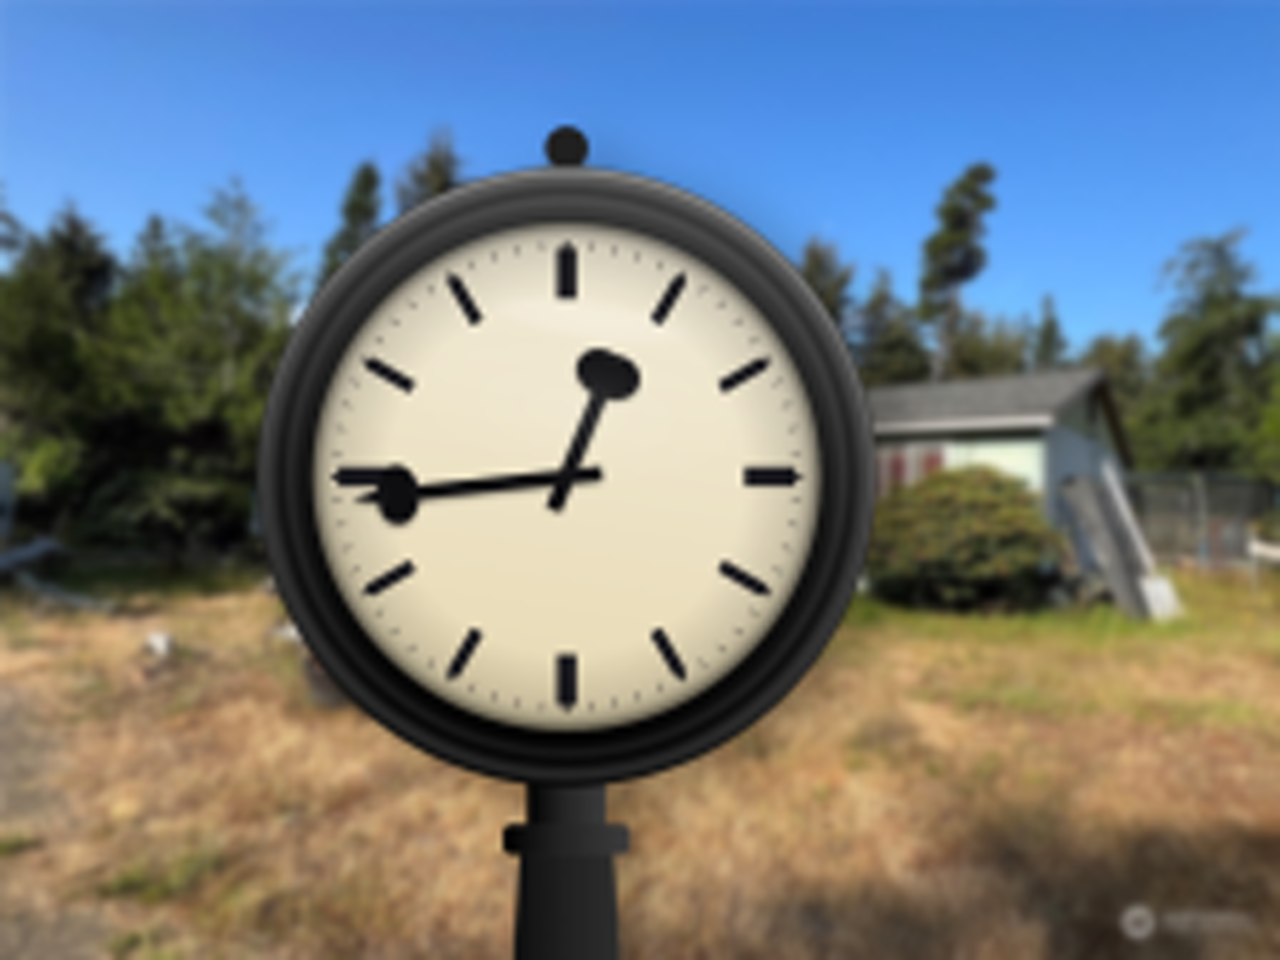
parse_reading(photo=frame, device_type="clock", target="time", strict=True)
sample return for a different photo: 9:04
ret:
12:44
